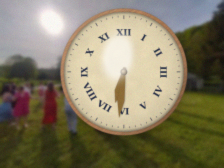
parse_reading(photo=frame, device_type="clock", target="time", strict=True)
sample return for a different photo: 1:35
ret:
6:31
